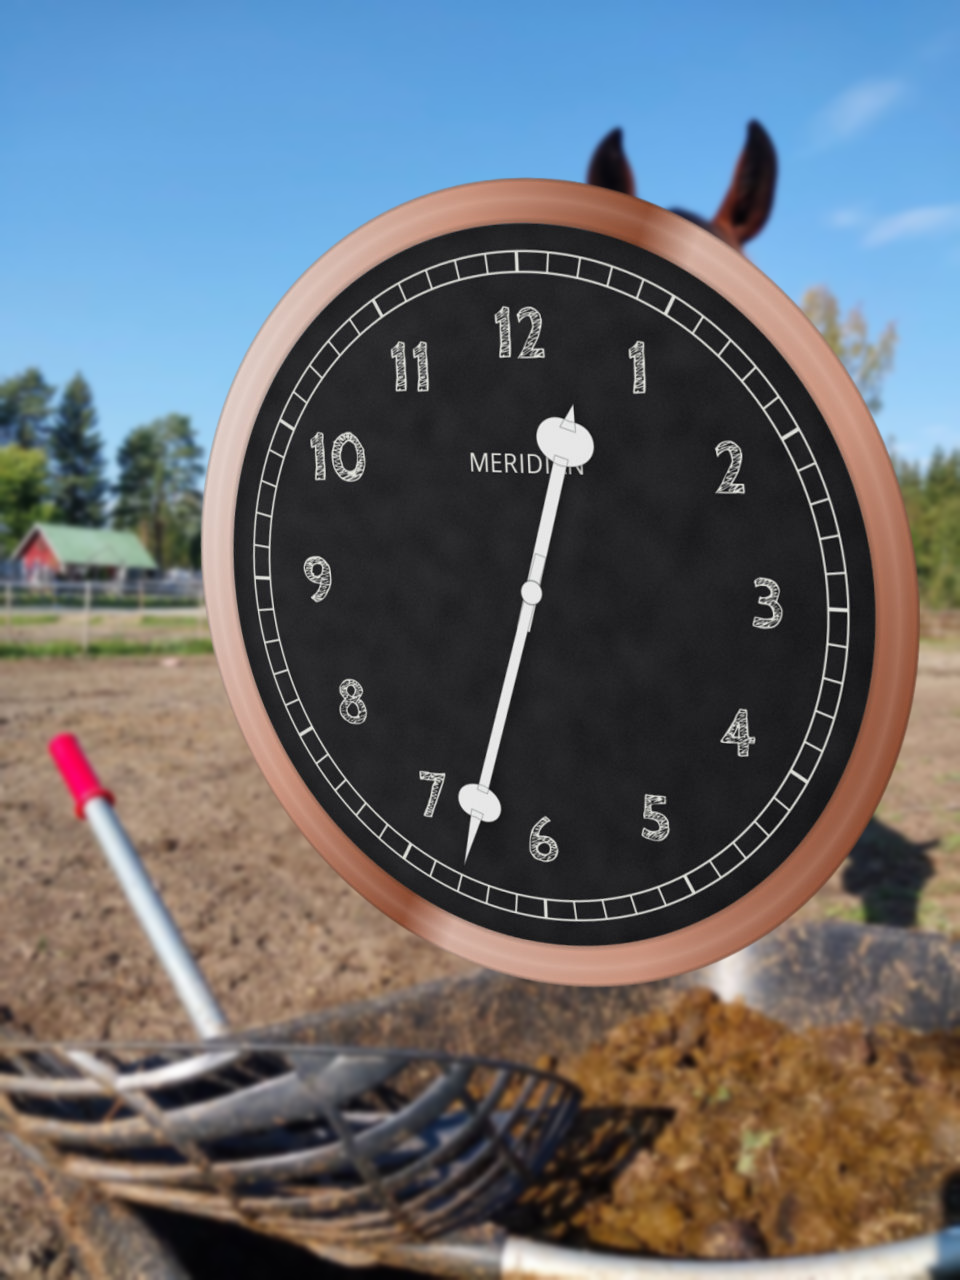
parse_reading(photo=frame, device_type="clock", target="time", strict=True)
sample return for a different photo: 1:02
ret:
12:33
